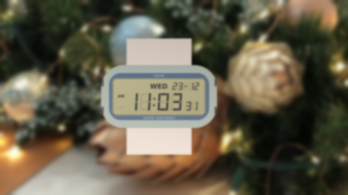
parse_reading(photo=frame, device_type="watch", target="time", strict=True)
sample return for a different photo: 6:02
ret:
11:03
